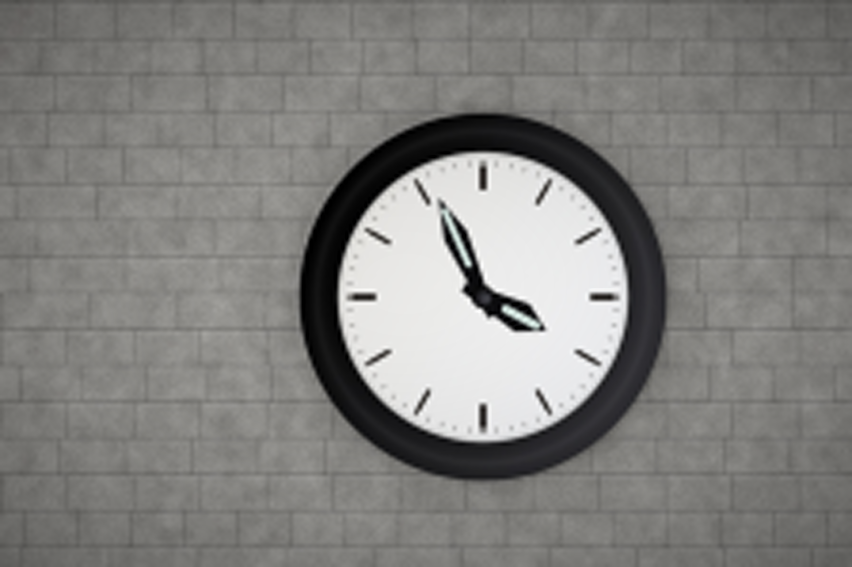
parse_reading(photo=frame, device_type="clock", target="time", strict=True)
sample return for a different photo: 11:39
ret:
3:56
